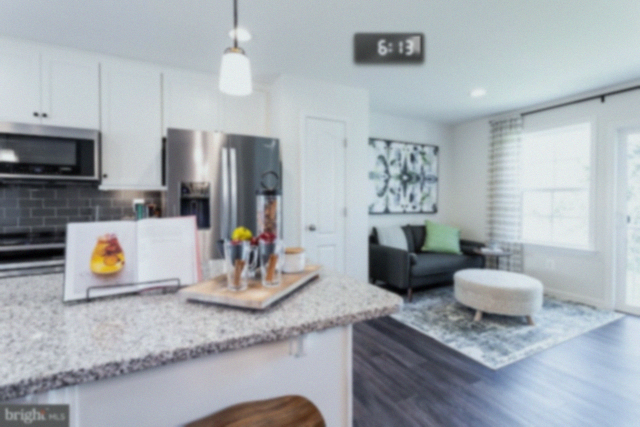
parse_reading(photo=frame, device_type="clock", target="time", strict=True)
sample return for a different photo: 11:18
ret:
6:13
